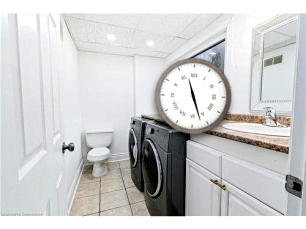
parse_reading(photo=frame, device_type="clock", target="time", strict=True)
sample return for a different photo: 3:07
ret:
11:27
